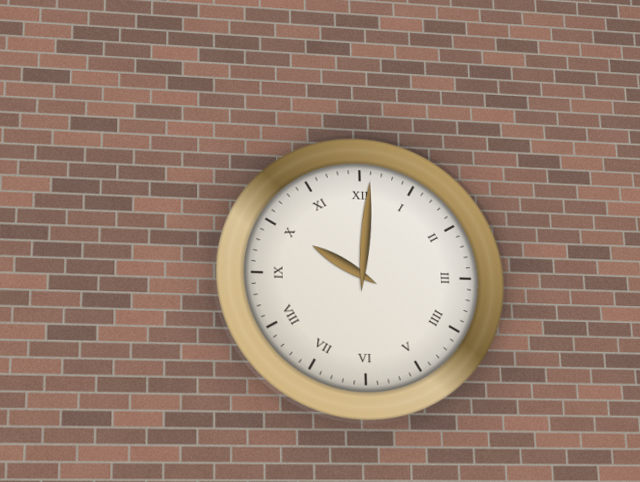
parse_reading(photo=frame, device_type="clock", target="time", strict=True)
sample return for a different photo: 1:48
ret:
10:01
